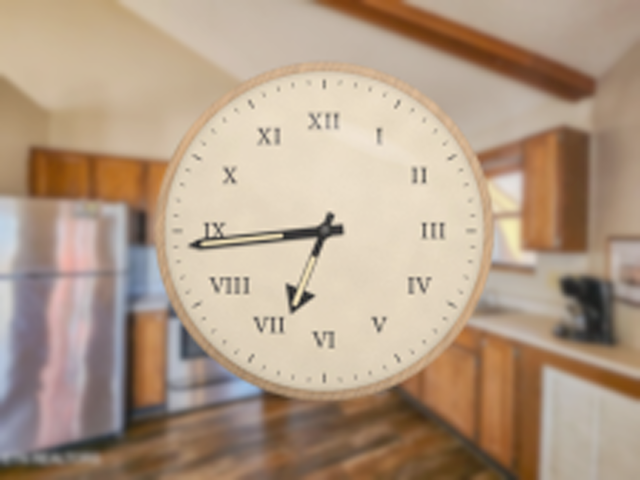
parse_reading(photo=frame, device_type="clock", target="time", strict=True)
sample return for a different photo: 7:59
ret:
6:44
